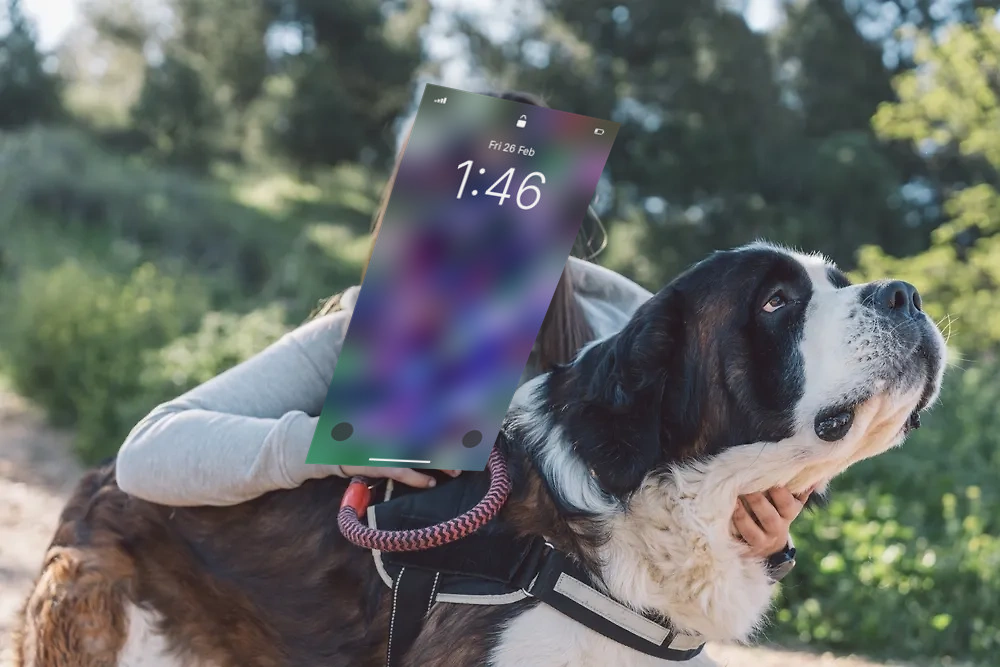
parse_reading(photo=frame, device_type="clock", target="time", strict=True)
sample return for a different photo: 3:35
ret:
1:46
